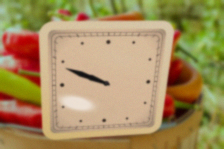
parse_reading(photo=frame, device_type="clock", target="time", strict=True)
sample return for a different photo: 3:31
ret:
9:49
